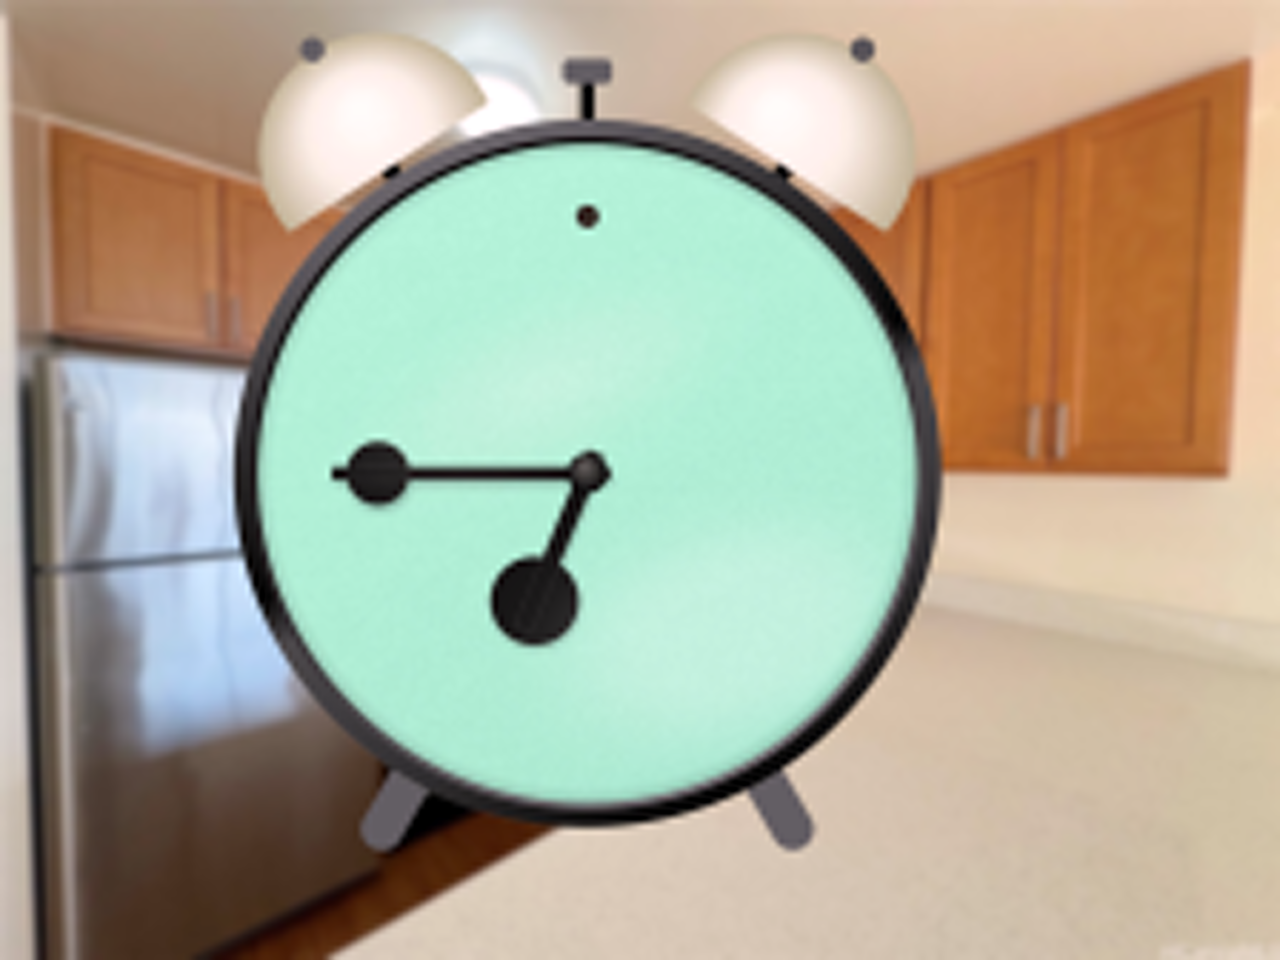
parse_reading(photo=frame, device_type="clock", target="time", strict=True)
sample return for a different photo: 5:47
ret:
6:45
